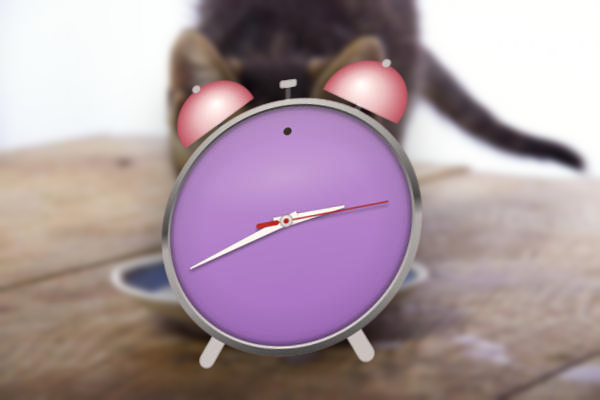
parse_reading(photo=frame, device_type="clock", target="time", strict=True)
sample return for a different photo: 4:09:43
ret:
2:41:14
